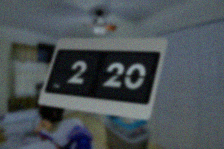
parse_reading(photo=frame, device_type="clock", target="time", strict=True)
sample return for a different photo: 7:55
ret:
2:20
